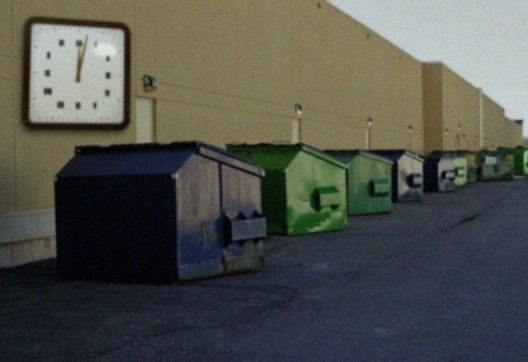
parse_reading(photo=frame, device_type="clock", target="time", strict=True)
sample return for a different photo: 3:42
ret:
12:02
